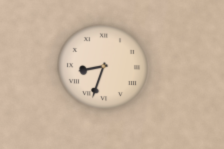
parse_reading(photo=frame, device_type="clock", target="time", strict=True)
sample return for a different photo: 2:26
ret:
8:33
